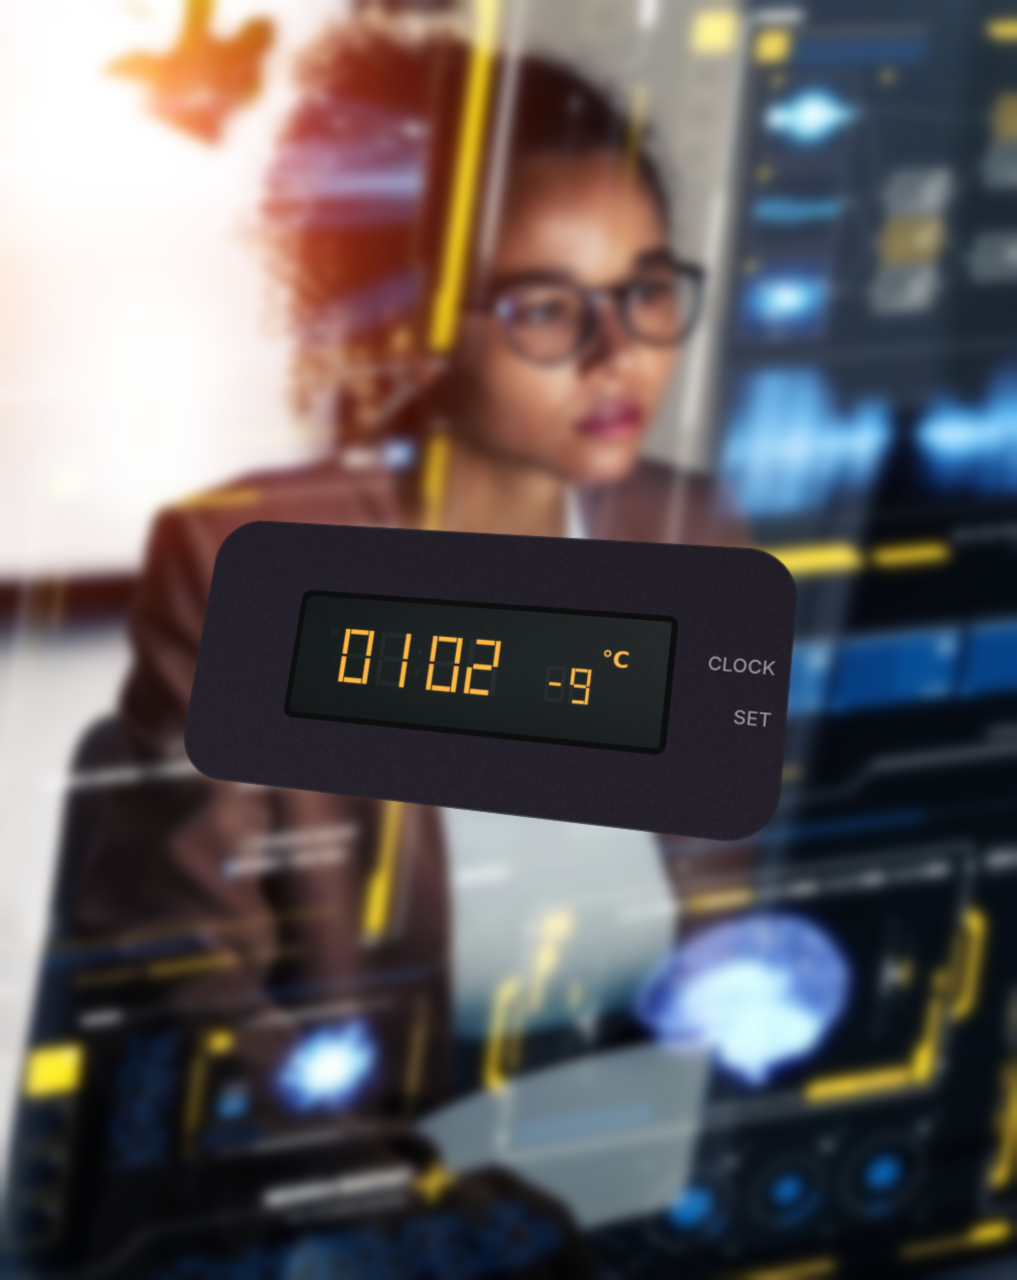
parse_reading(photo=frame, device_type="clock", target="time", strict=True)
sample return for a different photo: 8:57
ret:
1:02
